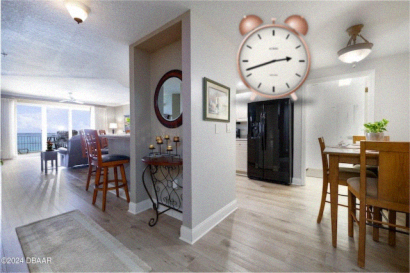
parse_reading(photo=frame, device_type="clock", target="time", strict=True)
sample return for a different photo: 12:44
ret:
2:42
